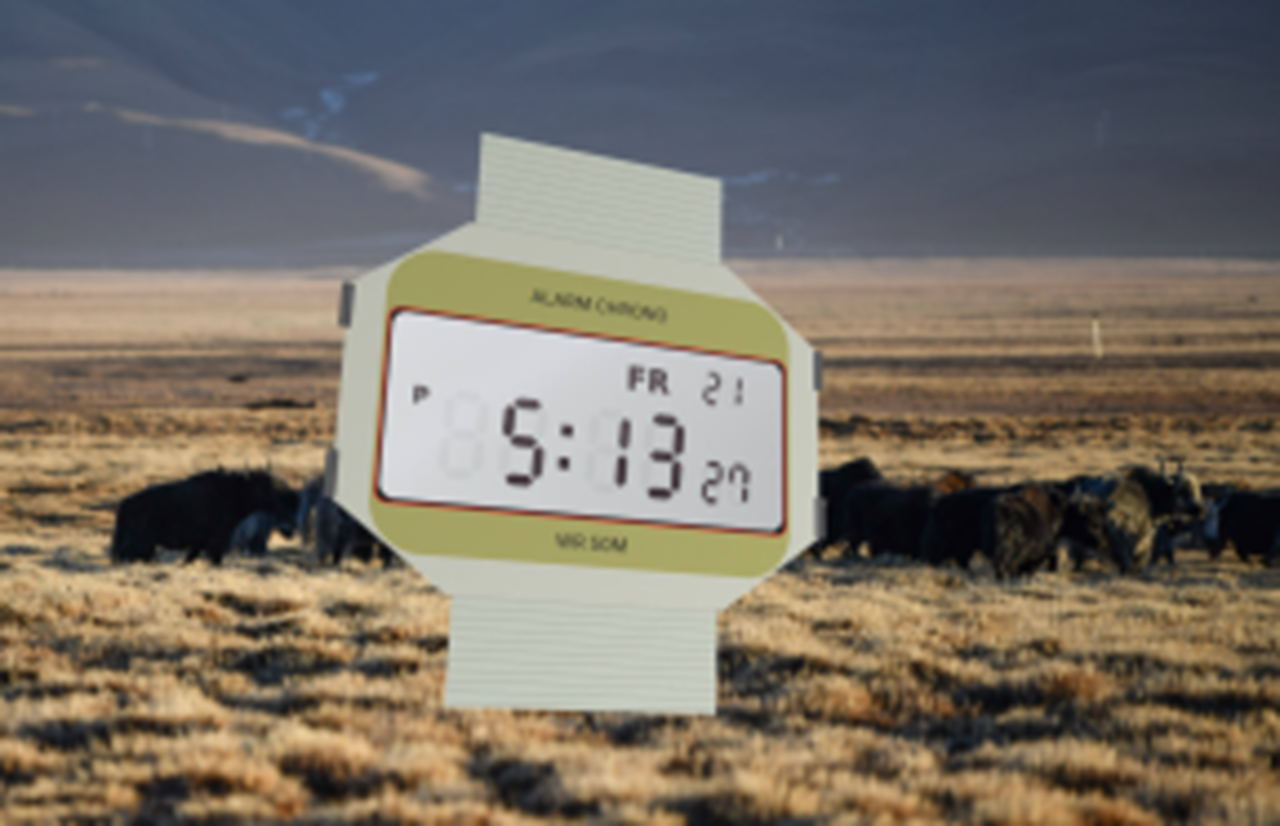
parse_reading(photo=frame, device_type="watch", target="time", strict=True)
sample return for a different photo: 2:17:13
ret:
5:13:27
